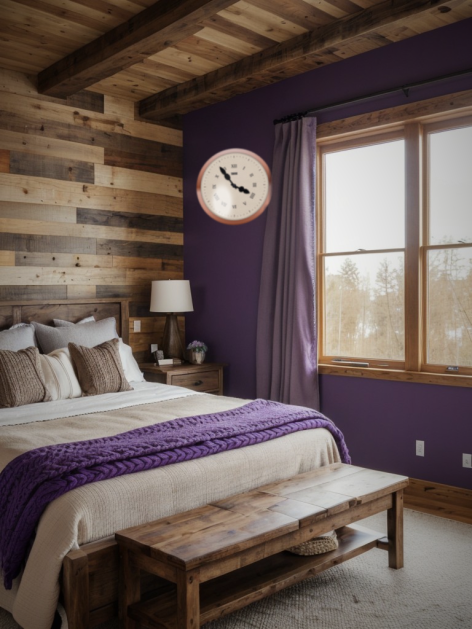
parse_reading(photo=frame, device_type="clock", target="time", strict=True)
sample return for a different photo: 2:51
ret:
3:54
